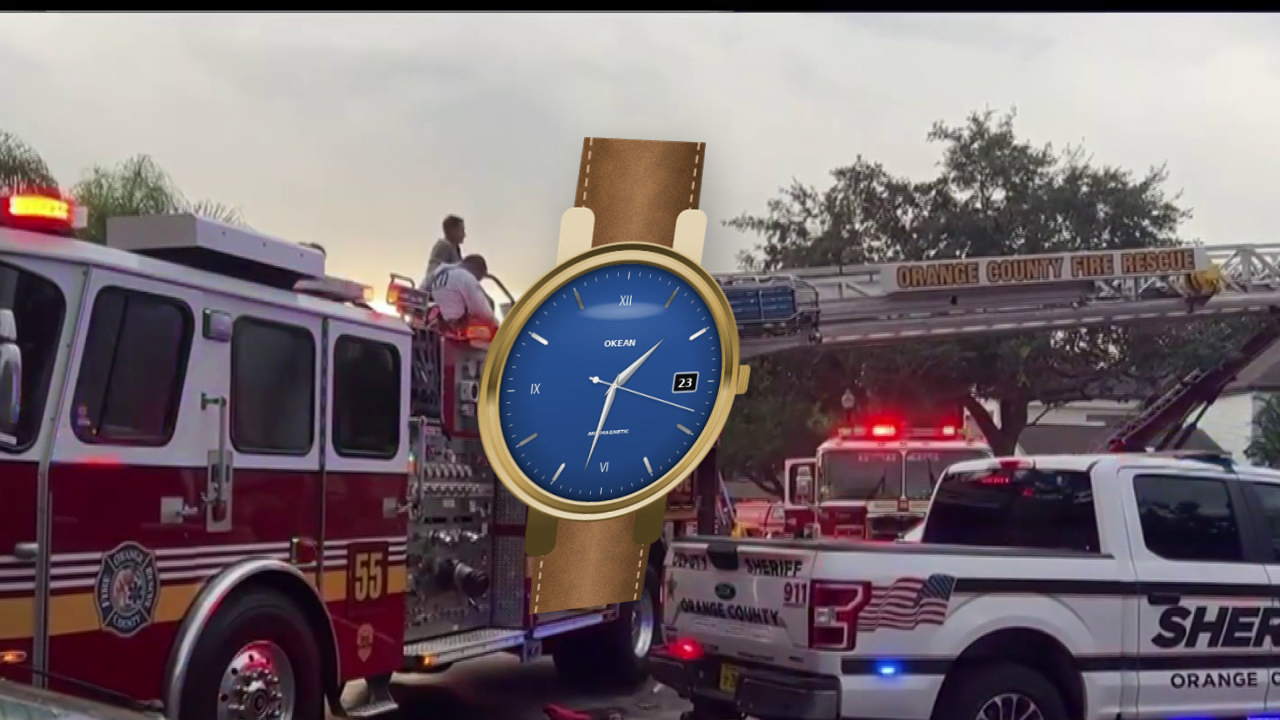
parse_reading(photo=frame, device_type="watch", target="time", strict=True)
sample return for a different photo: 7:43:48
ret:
1:32:18
